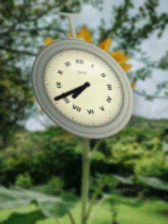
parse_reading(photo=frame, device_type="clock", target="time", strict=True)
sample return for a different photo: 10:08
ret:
7:41
